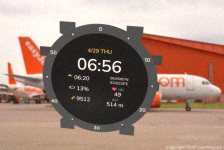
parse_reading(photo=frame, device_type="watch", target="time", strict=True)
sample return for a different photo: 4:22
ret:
6:56
